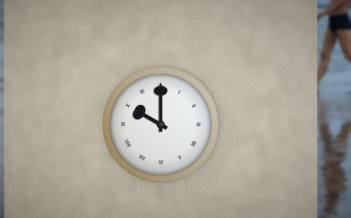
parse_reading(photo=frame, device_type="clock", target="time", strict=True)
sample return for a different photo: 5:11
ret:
10:00
